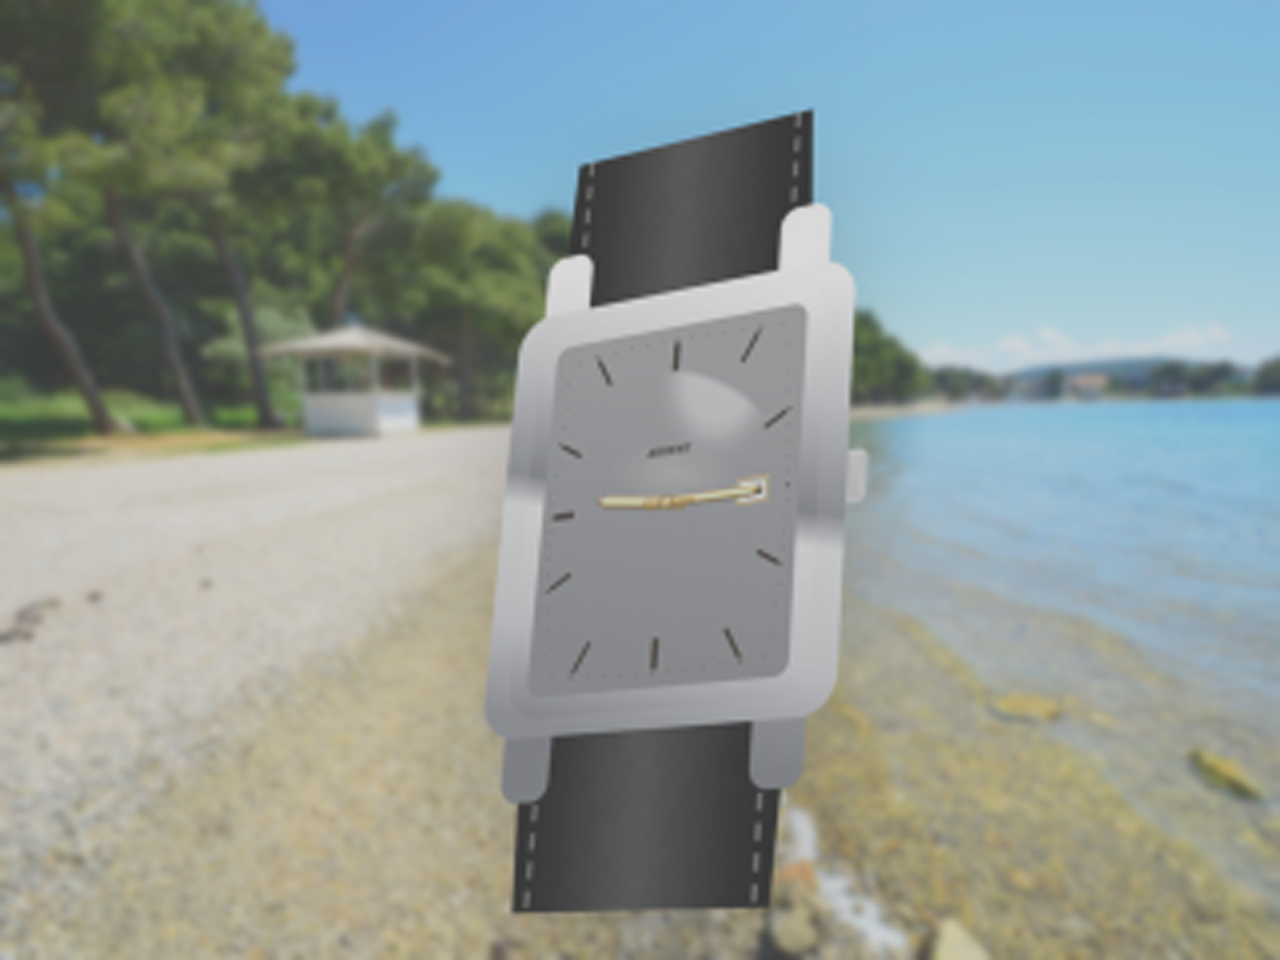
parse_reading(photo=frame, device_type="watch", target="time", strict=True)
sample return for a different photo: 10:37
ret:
9:15
